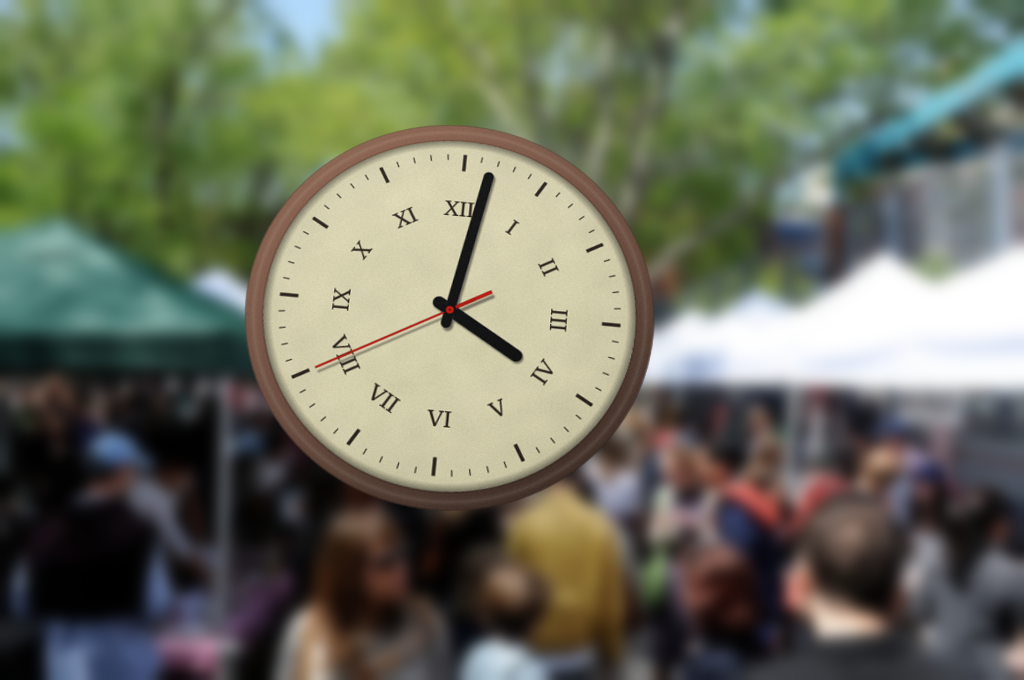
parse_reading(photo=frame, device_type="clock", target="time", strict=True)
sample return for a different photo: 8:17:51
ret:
4:01:40
